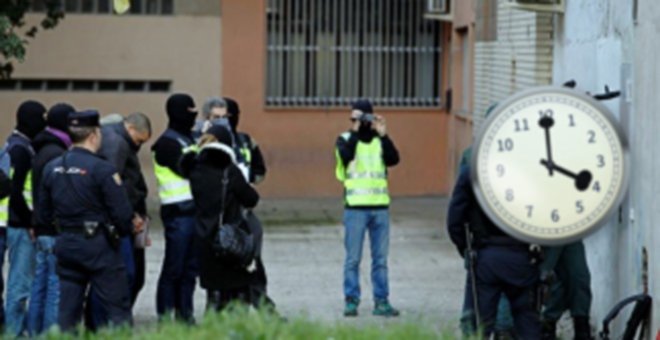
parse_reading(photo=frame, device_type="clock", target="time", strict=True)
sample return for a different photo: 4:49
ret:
4:00
